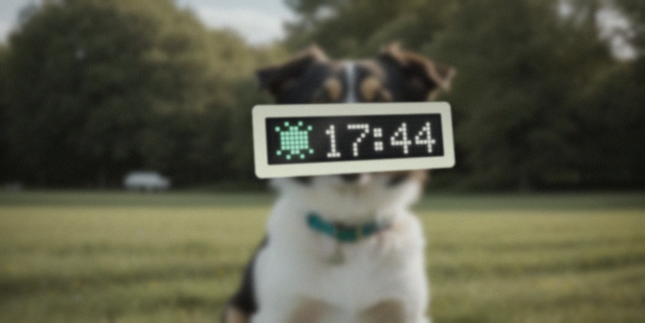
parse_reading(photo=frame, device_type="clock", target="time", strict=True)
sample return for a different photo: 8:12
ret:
17:44
